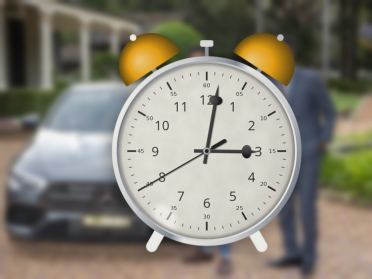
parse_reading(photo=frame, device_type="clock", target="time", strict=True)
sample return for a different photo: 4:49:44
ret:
3:01:40
